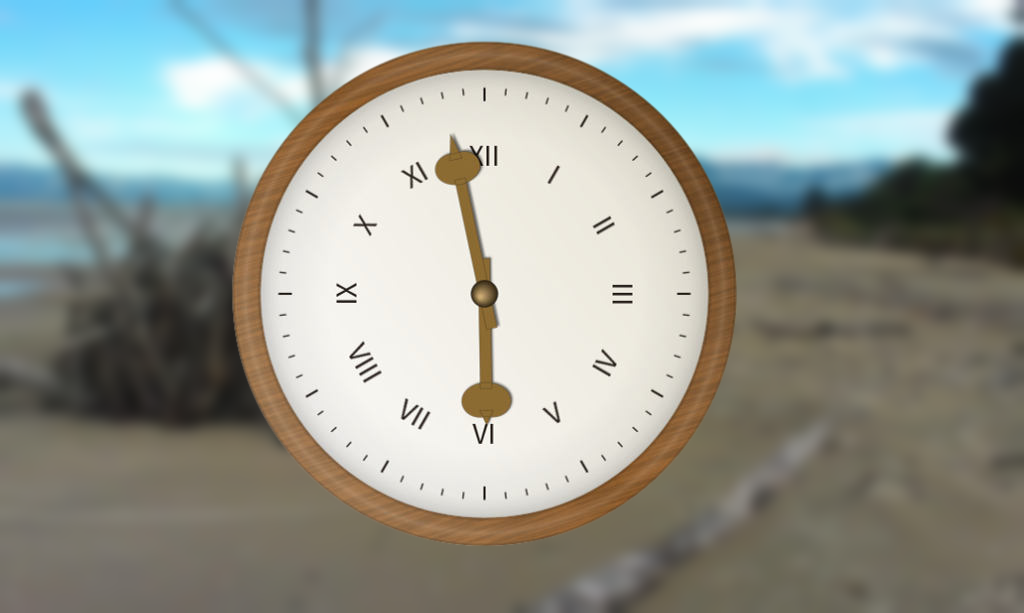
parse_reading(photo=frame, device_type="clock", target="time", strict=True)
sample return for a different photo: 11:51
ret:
5:58
